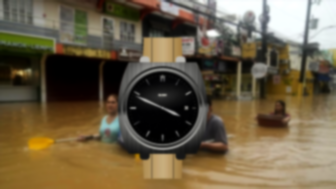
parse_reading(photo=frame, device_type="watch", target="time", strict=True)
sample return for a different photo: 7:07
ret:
3:49
